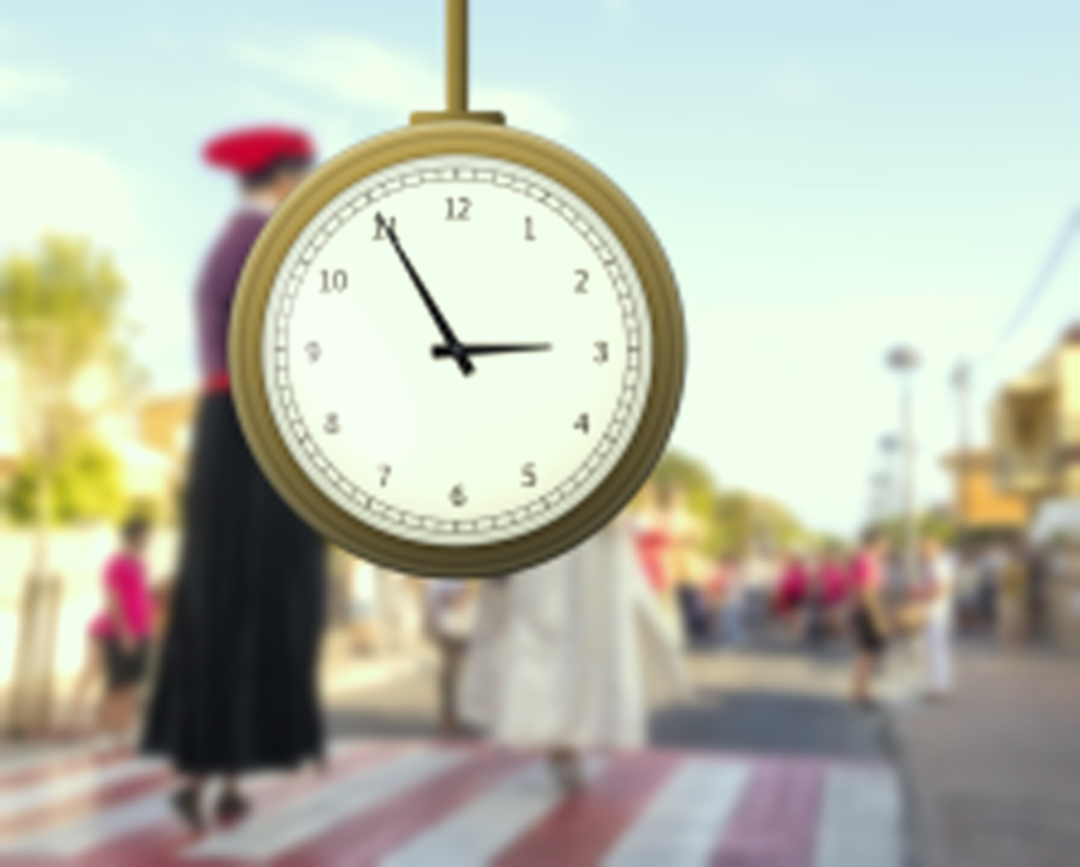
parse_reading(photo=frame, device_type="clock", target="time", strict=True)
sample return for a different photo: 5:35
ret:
2:55
